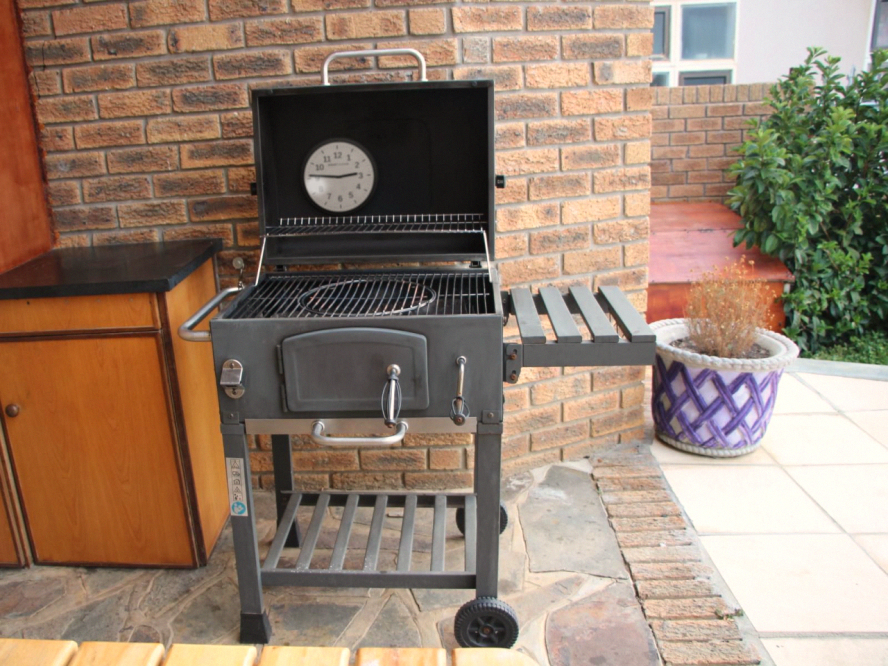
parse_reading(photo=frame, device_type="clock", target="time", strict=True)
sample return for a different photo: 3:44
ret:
2:46
